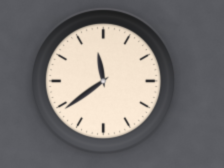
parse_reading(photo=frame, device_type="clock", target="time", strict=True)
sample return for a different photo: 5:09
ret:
11:39
